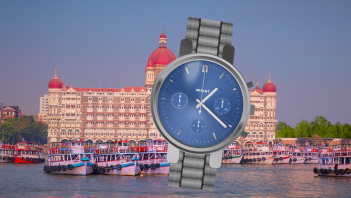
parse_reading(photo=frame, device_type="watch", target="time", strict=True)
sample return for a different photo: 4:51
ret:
1:21
